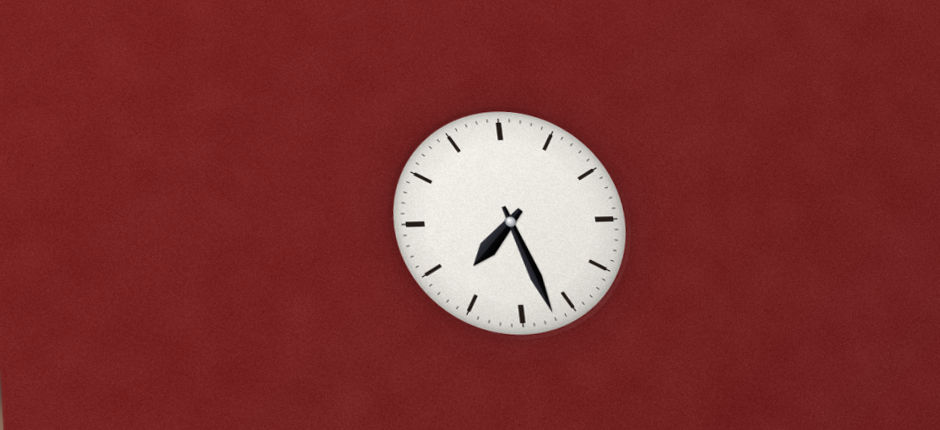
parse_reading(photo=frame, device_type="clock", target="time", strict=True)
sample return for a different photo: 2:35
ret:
7:27
